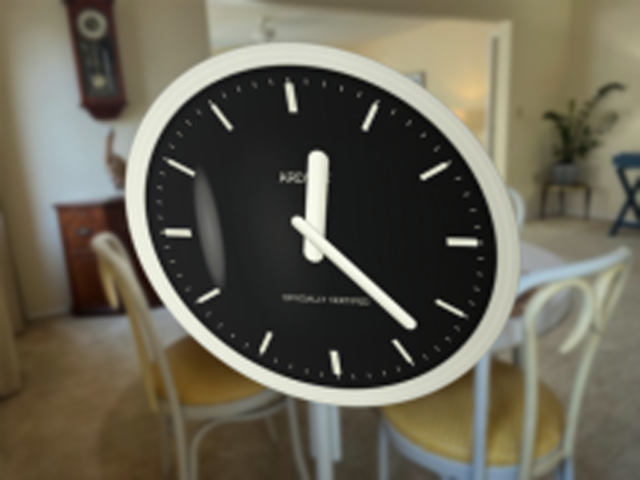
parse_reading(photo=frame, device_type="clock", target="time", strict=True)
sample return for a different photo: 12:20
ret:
12:23
